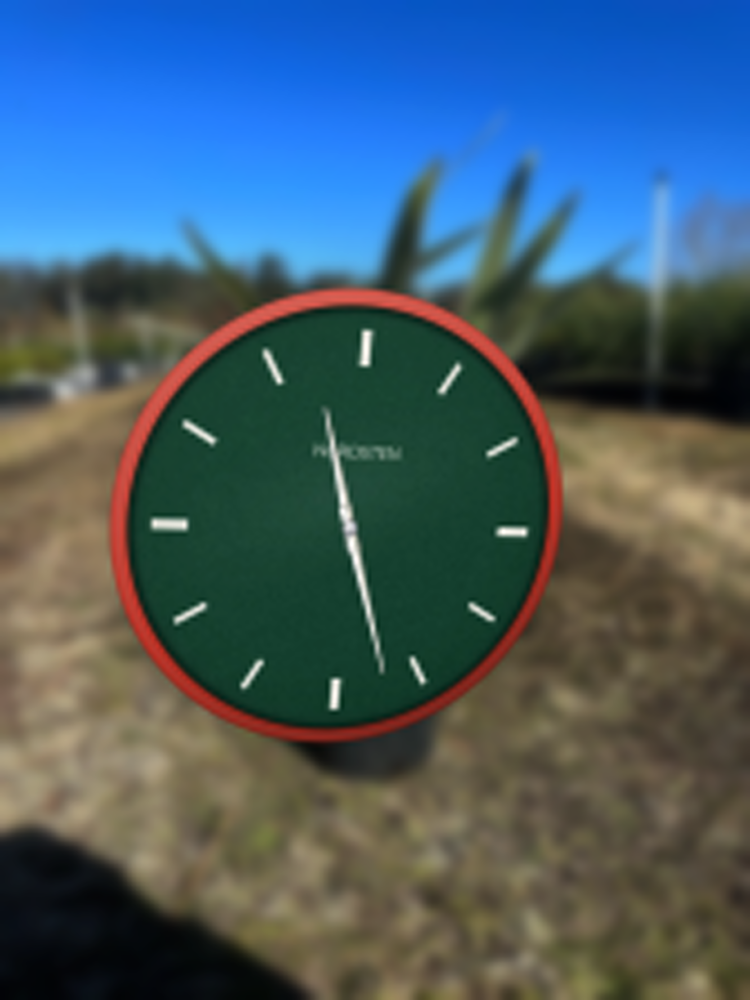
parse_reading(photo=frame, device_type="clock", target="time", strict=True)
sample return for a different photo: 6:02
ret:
11:27
